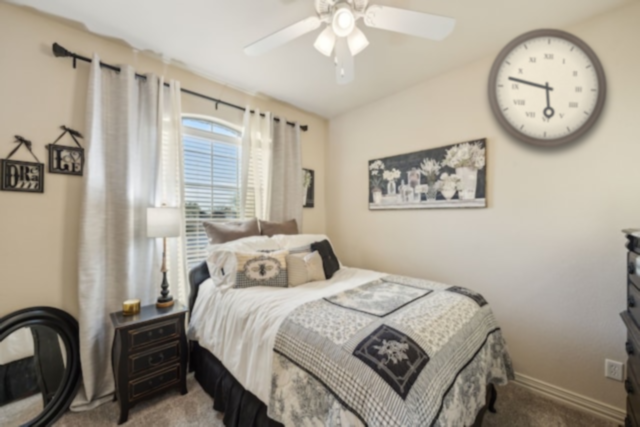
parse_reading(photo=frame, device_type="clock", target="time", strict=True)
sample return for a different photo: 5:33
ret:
5:47
